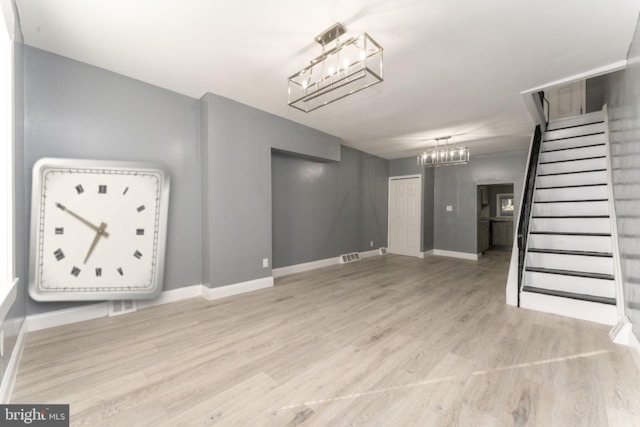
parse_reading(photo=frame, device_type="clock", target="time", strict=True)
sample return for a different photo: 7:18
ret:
6:50
